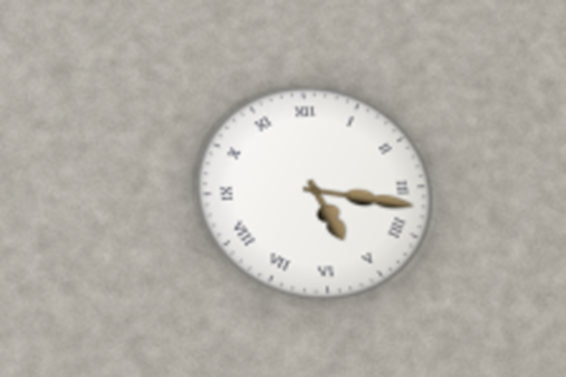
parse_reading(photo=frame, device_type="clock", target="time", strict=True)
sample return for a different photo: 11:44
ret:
5:17
